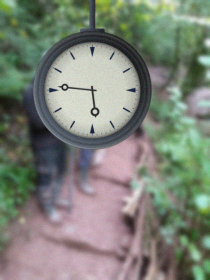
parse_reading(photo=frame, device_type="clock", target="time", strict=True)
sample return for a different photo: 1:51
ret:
5:46
